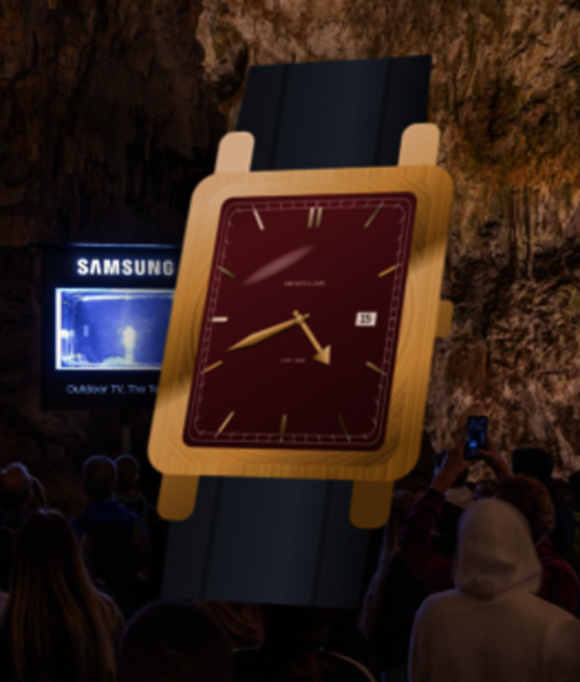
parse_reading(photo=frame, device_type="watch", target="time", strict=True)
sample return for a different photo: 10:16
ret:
4:41
